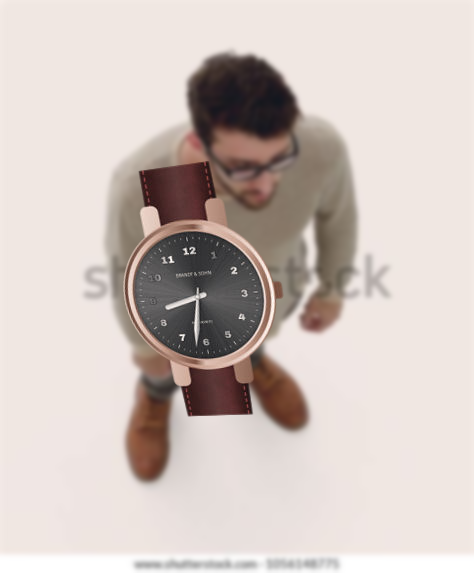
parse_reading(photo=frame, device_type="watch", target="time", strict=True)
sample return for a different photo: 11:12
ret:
8:32
